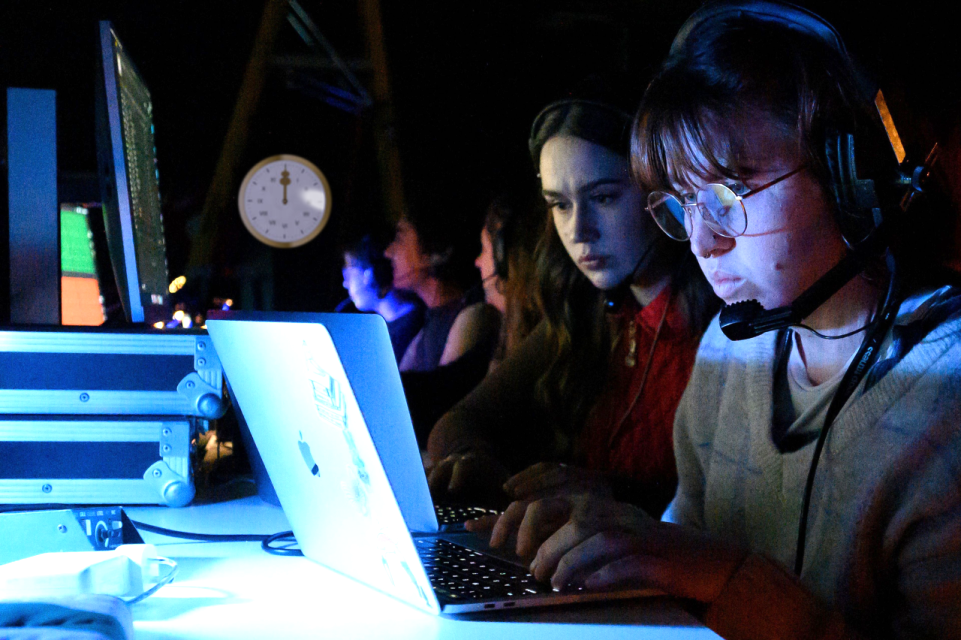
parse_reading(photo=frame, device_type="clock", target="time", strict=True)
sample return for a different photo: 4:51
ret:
12:00
